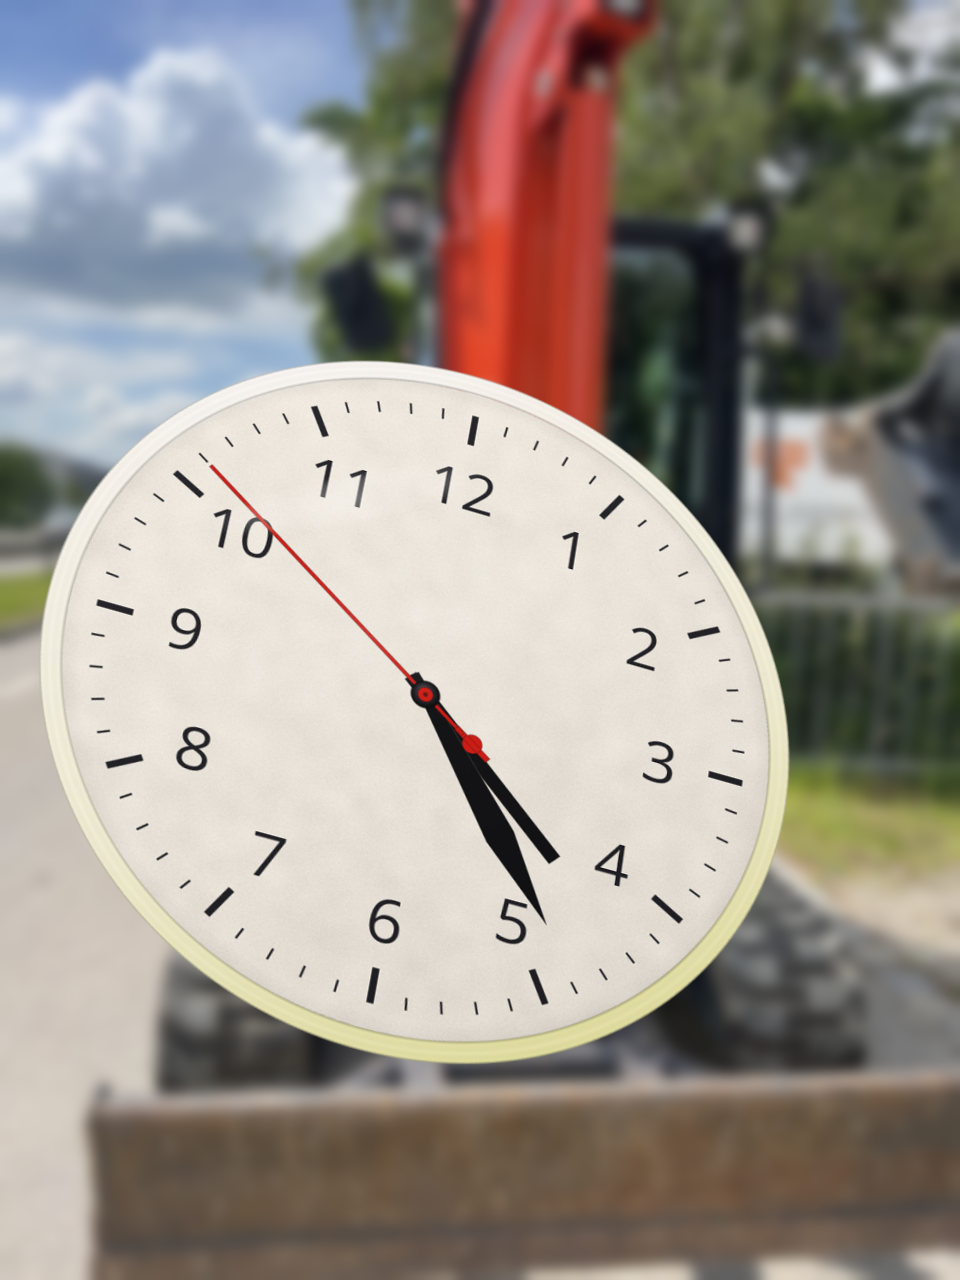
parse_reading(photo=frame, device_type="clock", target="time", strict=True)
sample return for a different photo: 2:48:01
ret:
4:23:51
